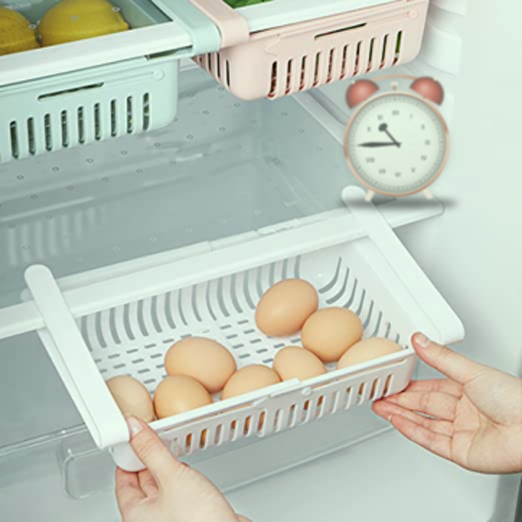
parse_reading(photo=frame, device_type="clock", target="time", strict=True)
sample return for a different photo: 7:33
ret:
10:45
